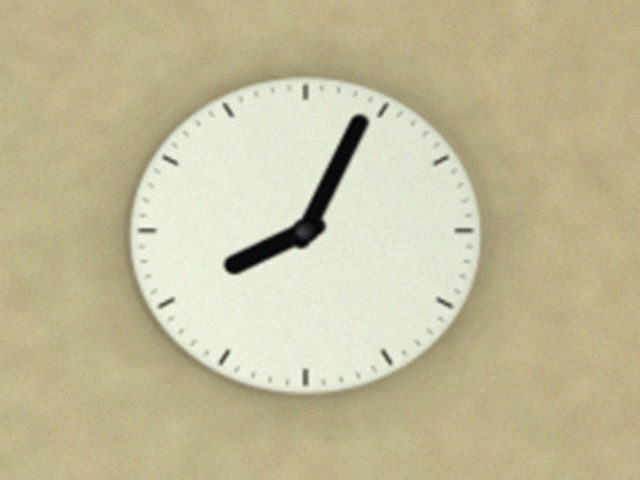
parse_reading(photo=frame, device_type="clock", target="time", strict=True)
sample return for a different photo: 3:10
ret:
8:04
